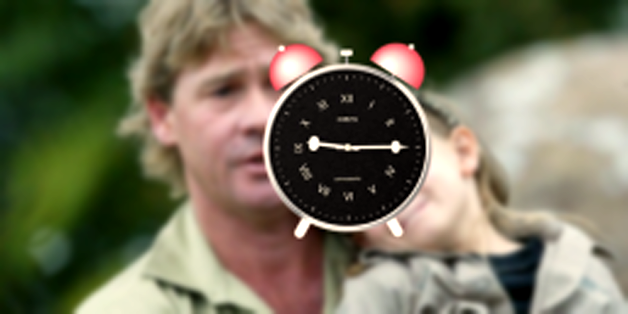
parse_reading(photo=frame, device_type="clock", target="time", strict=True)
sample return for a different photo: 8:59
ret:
9:15
